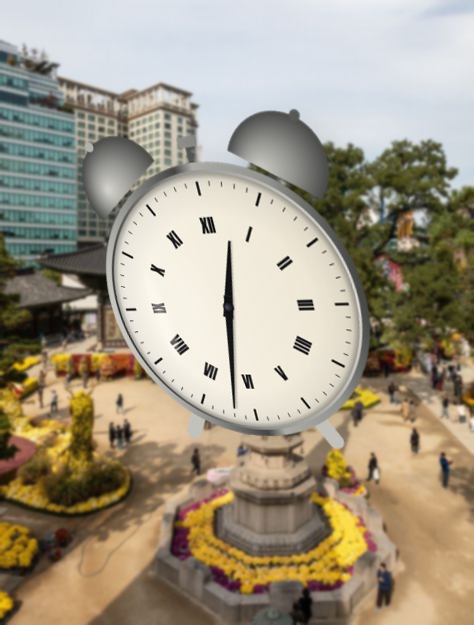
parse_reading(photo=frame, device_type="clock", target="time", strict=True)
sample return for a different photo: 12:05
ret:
12:32
